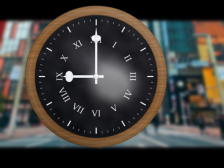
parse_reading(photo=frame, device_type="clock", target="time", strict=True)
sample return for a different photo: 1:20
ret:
9:00
